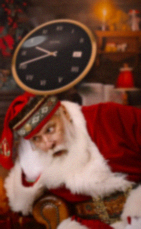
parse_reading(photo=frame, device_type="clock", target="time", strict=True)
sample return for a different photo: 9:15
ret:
9:41
